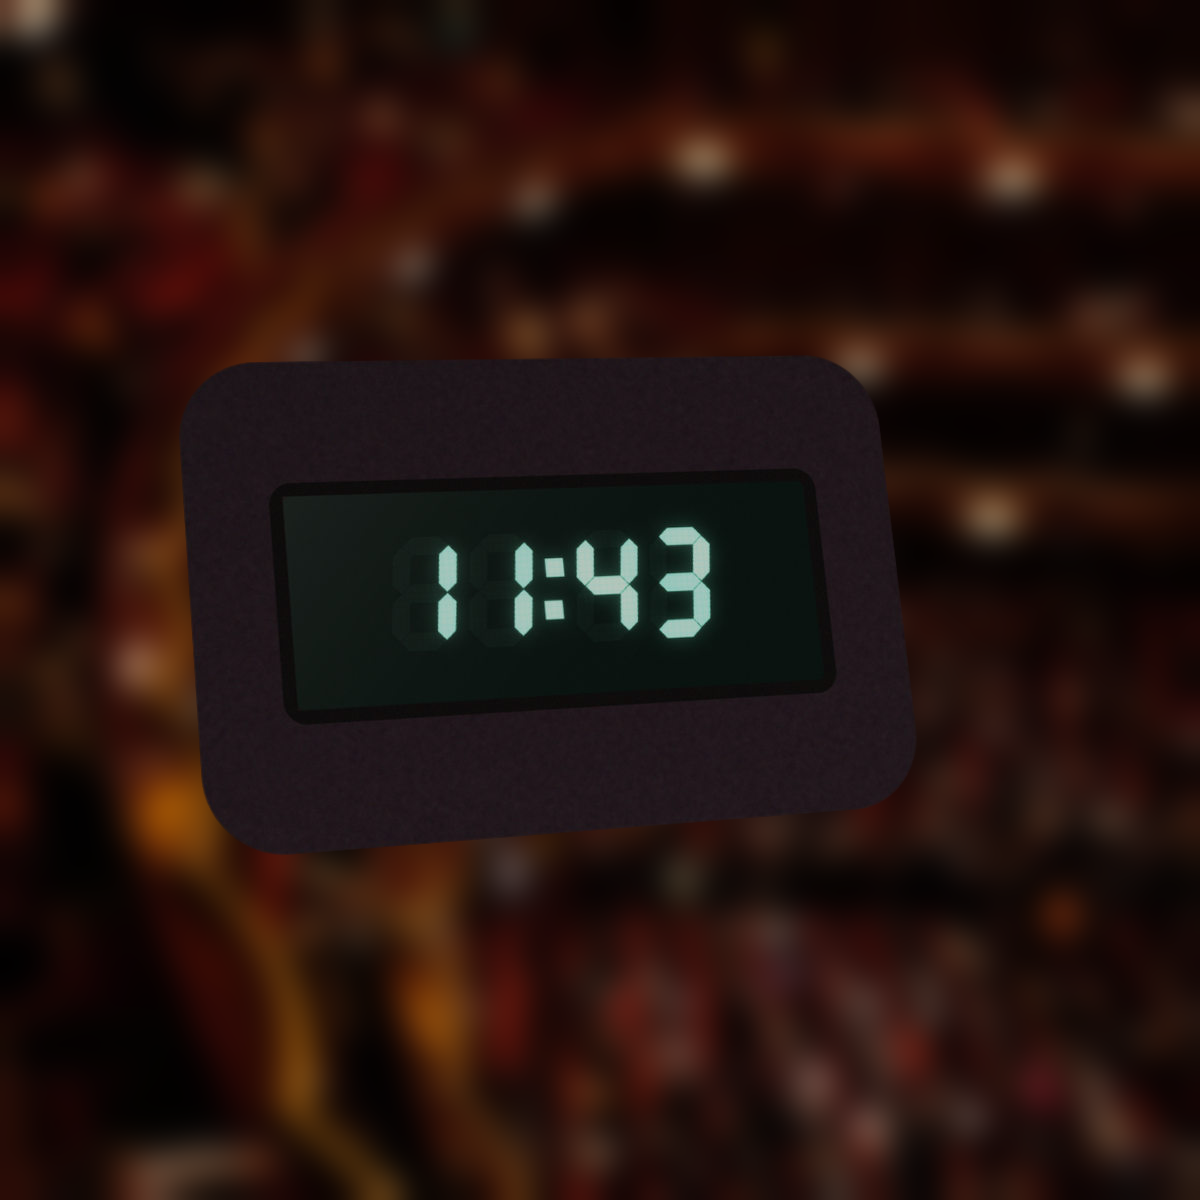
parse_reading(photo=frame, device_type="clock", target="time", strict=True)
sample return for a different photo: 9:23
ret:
11:43
